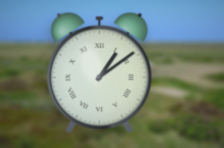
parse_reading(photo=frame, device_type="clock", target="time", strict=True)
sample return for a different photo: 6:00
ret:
1:09
